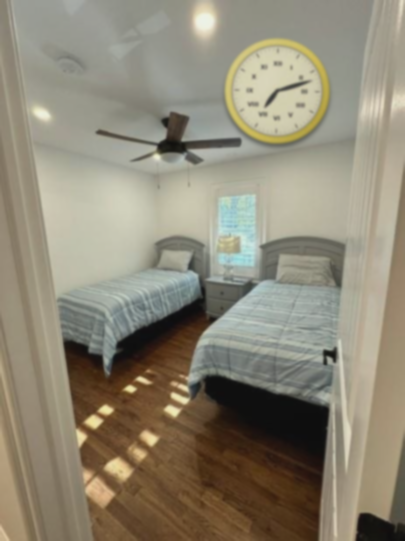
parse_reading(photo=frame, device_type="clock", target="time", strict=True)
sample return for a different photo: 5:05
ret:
7:12
